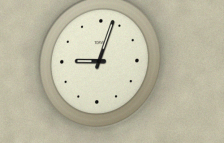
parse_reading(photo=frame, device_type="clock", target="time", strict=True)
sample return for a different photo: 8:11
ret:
9:03
